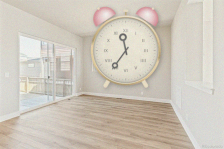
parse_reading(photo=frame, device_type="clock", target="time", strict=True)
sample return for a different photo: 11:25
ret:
11:36
